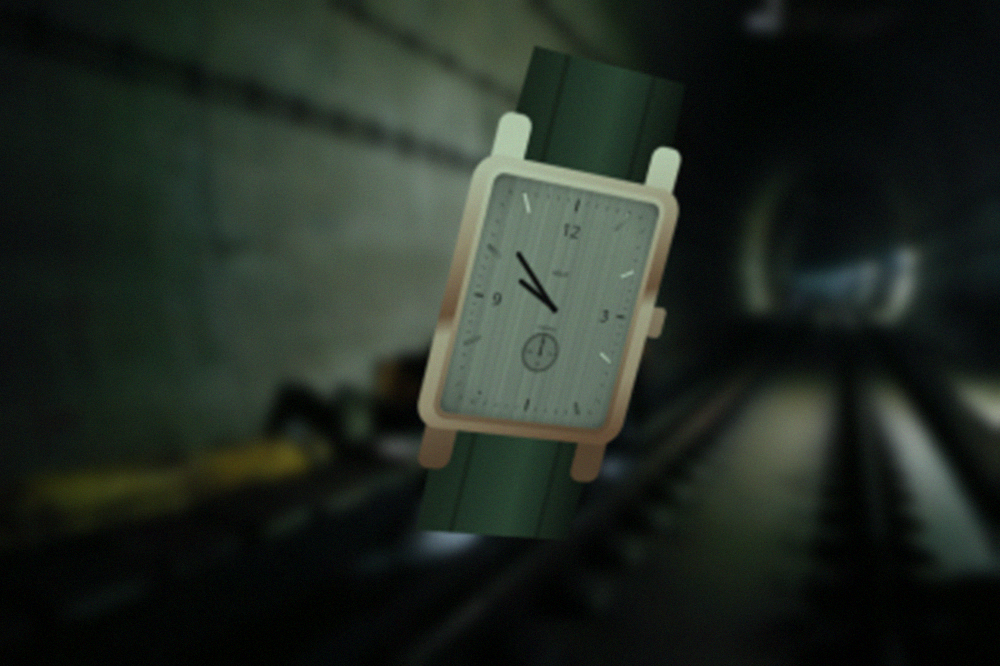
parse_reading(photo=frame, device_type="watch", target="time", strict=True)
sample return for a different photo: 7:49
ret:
9:52
